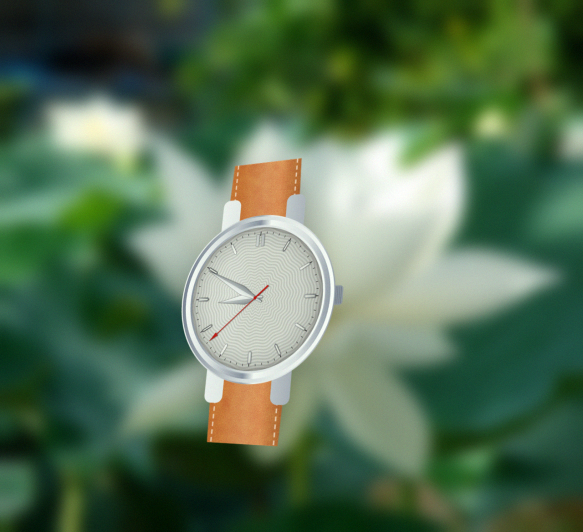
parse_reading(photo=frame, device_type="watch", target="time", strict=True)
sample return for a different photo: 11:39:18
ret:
8:49:38
